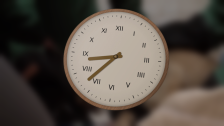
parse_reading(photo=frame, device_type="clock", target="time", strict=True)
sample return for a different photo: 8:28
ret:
8:37
